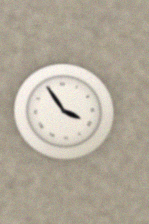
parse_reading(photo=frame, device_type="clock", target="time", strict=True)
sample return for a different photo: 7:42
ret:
3:55
